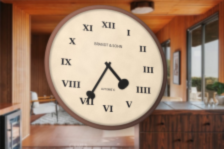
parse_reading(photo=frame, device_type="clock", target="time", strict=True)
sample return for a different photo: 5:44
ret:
4:35
